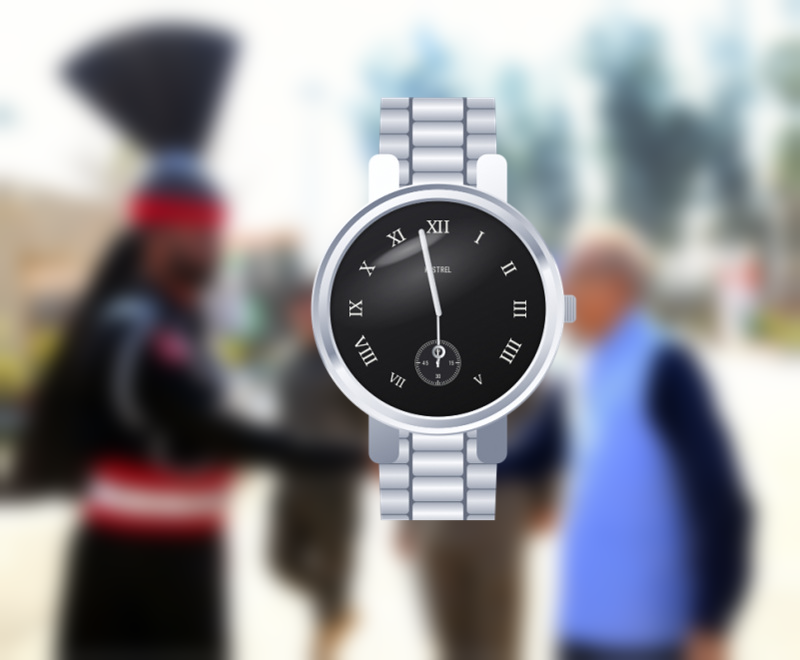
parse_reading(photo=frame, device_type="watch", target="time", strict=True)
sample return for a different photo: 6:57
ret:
5:58
